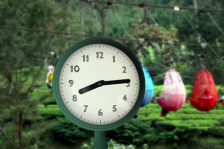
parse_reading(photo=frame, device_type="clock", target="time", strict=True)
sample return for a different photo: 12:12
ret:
8:14
